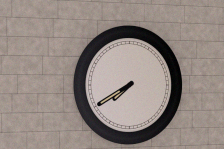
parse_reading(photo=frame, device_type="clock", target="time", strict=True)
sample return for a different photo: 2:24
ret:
7:40
